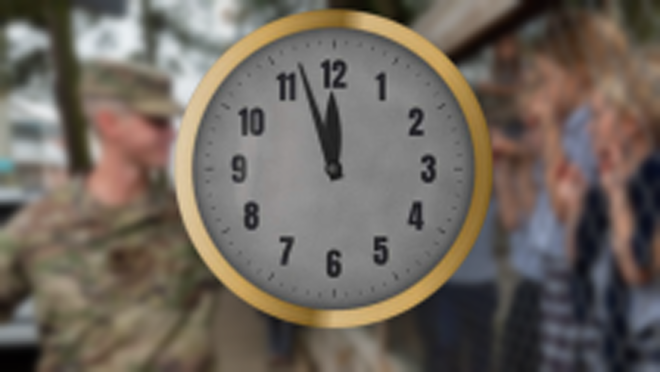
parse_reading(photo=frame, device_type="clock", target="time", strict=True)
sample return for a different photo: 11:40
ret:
11:57
